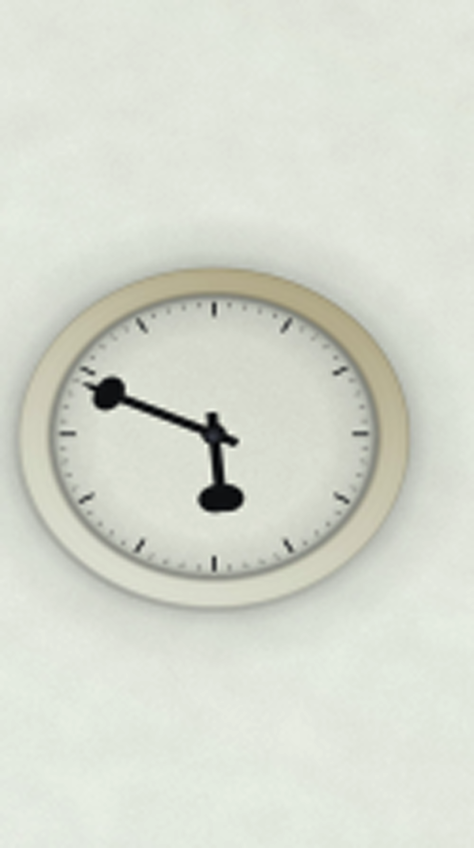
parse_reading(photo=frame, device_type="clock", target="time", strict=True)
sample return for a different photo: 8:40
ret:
5:49
